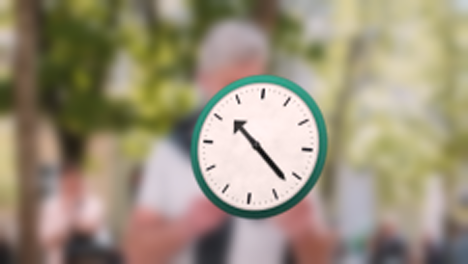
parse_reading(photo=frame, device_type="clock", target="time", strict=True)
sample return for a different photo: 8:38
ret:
10:22
